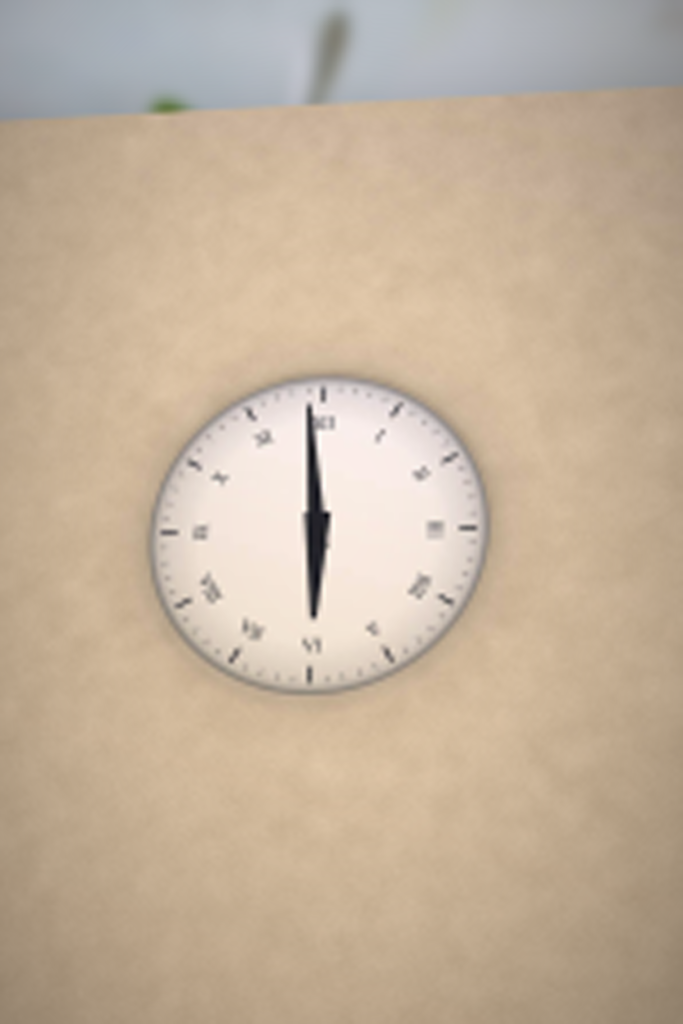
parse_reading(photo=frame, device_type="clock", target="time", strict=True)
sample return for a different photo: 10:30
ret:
5:59
